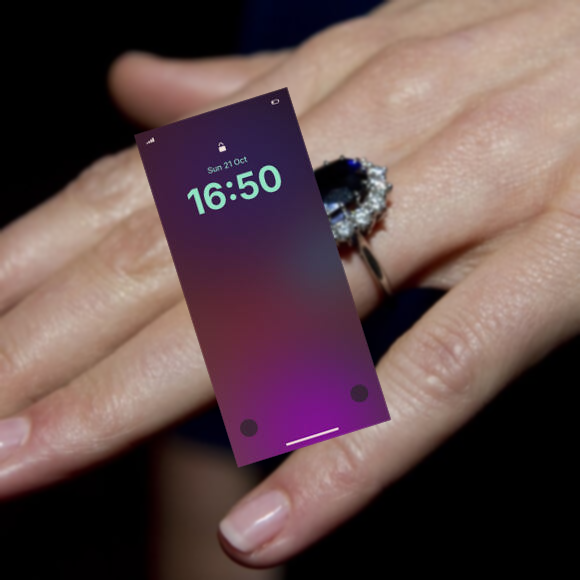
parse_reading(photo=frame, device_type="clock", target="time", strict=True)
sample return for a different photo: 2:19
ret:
16:50
